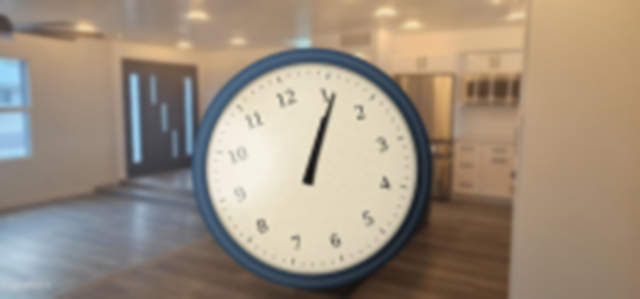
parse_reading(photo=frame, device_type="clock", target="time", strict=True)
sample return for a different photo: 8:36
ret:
1:06
